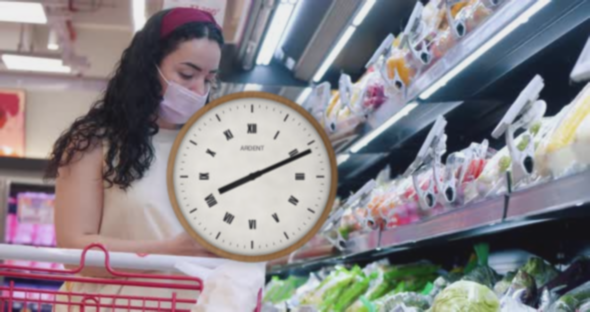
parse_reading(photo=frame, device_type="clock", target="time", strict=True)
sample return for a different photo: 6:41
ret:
8:11
